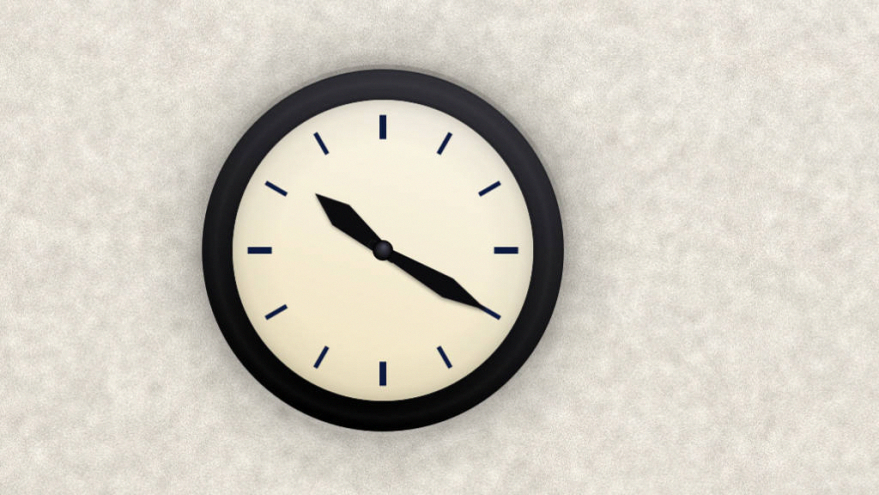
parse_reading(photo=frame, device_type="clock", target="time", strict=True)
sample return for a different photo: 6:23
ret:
10:20
